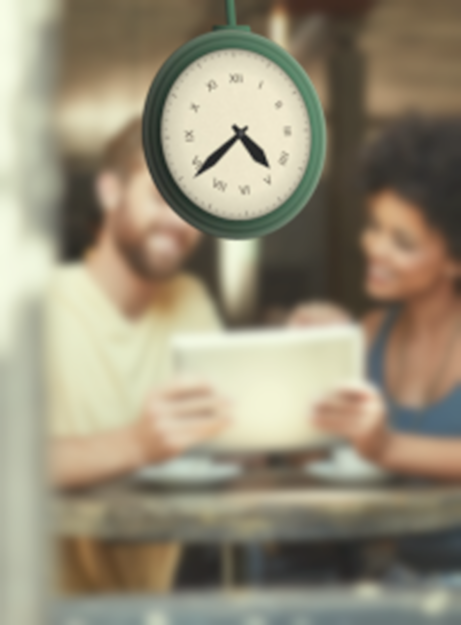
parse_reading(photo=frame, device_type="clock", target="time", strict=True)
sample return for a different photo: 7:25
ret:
4:39
